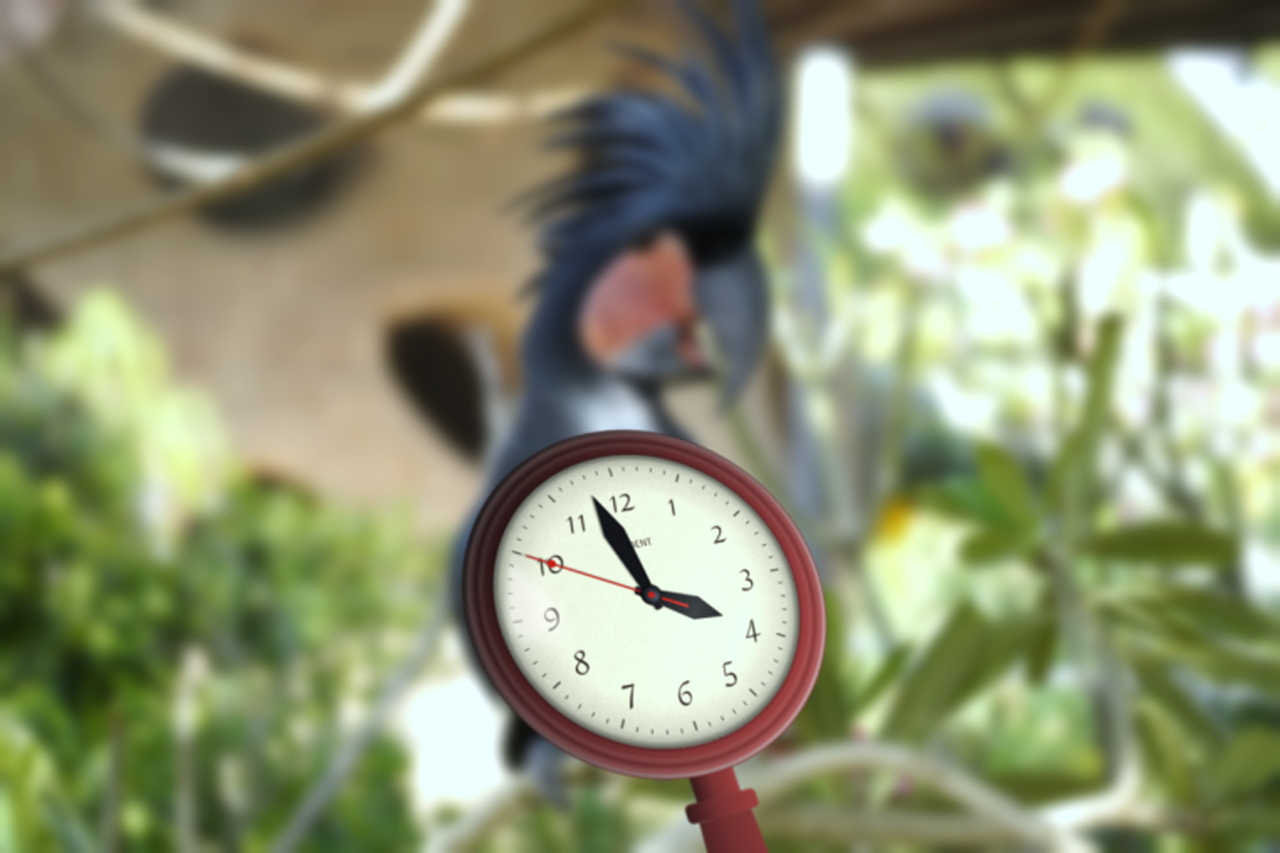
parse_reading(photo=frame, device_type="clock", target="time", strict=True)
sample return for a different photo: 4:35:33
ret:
3:57:50
